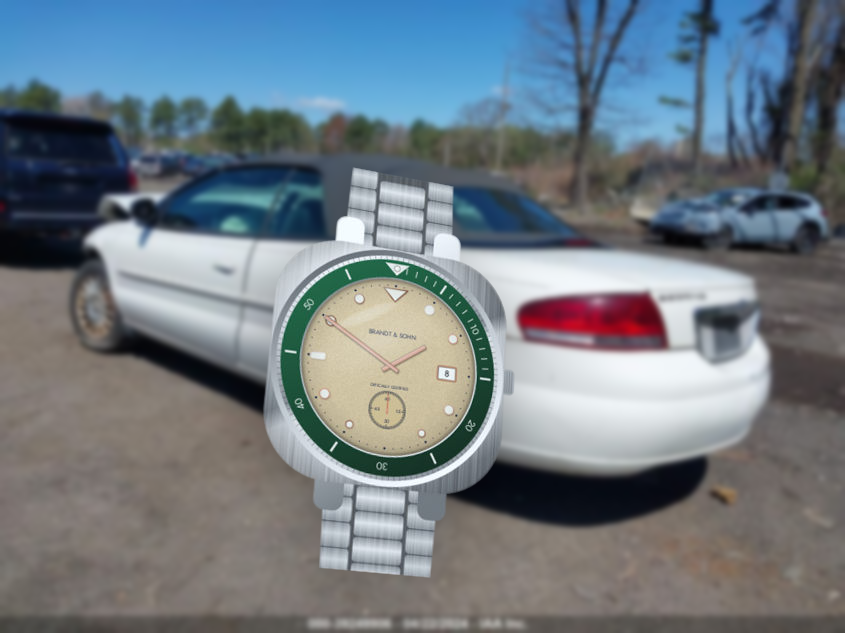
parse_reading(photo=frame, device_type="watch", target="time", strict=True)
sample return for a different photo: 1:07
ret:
1:50
